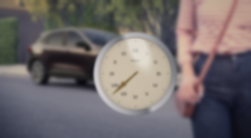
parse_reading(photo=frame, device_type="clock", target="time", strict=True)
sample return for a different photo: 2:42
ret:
7:38
